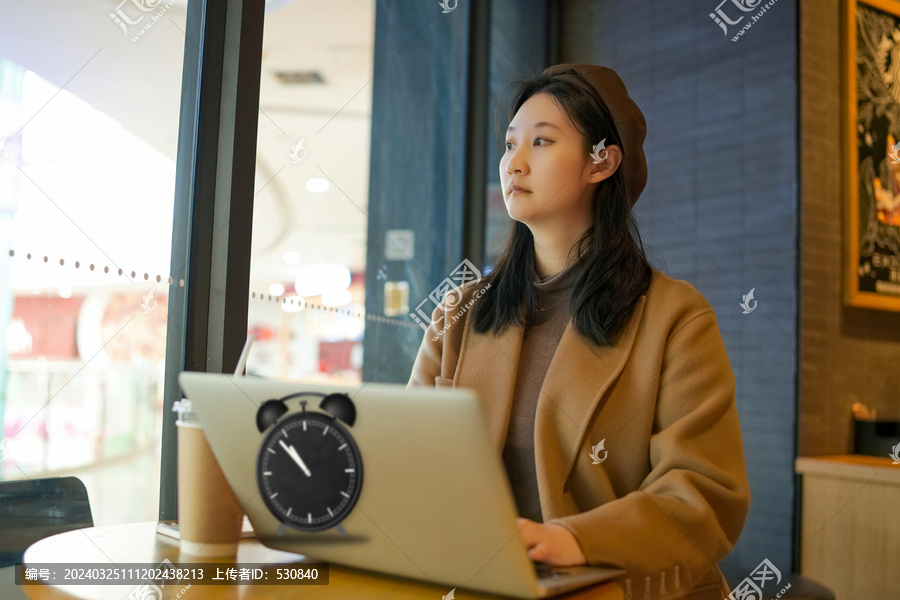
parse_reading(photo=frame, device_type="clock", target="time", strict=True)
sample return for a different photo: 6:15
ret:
10:53
